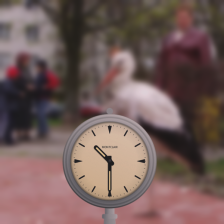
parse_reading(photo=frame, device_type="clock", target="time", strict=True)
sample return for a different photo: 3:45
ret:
10:30
